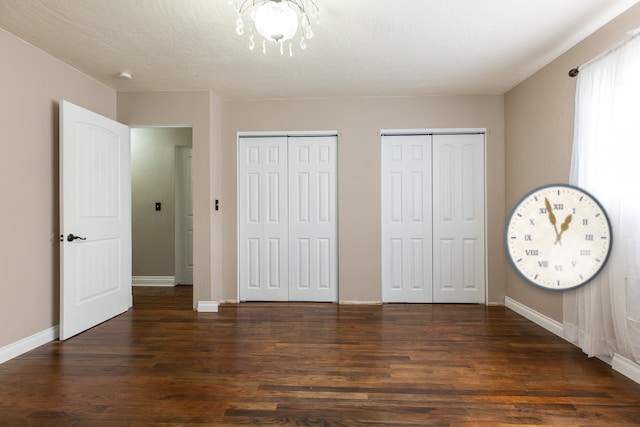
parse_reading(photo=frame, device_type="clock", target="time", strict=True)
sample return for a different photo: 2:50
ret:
12:57
